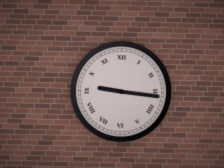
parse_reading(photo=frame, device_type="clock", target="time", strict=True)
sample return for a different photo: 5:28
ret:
9:16
